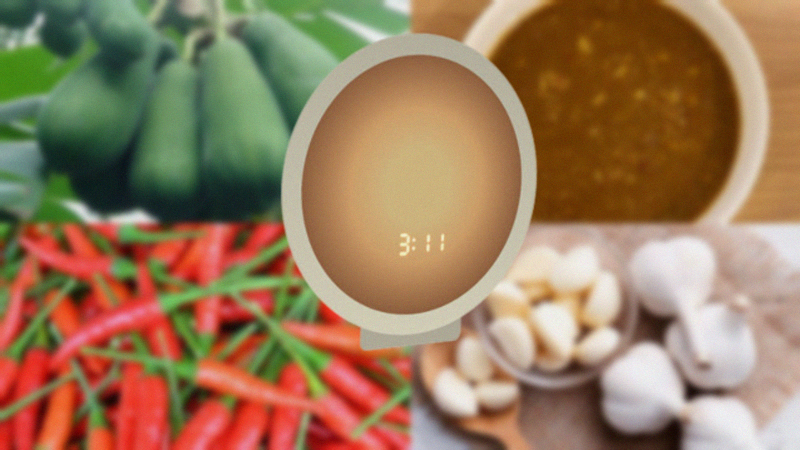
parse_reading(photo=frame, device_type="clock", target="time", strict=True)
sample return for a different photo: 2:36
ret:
3:11
